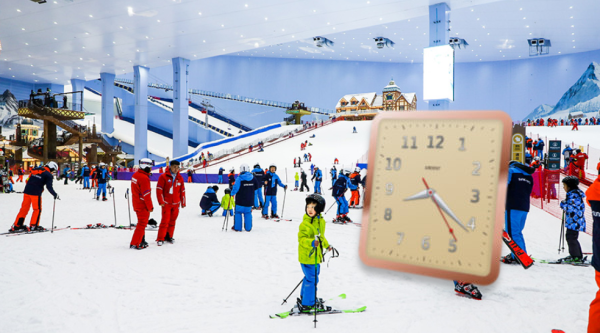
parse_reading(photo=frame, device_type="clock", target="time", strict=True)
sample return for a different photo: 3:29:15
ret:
8:21:24
